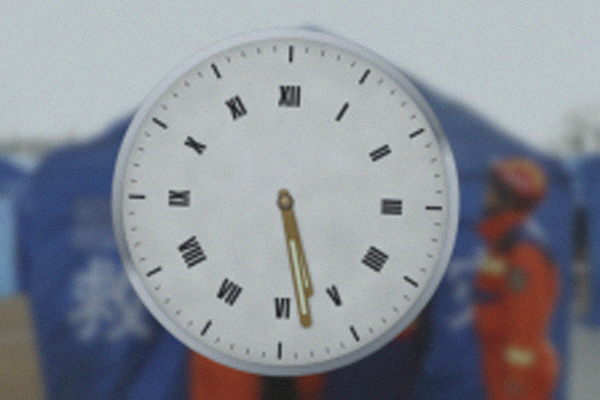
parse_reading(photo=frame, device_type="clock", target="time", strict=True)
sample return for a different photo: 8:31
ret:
5:28
